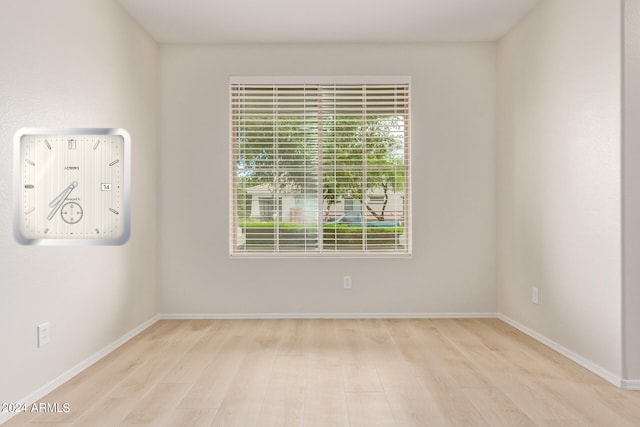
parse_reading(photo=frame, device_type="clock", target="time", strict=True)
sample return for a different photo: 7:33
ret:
7:36
